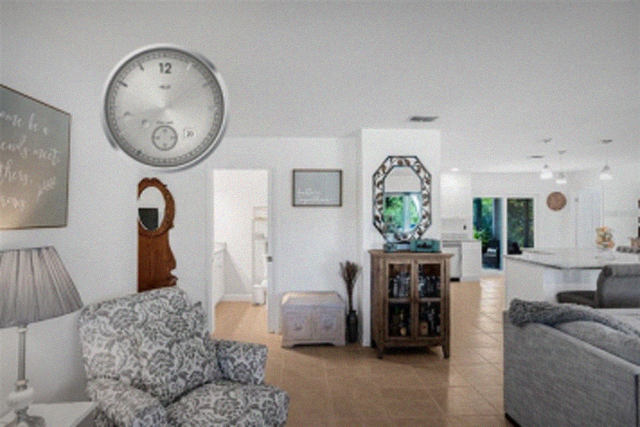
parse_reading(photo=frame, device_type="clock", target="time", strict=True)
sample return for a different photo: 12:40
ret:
7:43
